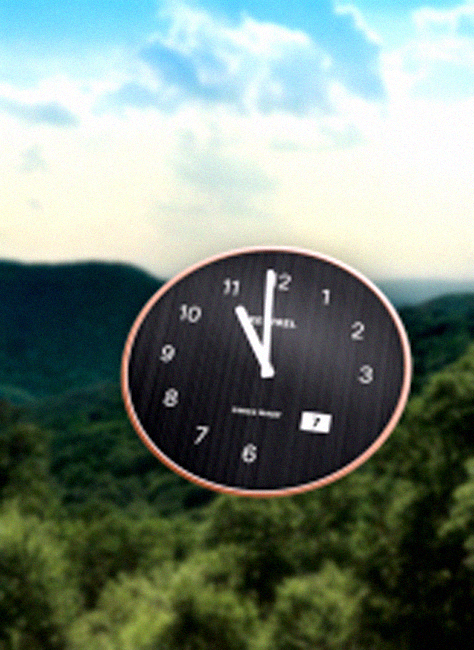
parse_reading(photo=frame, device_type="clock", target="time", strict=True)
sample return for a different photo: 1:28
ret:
10:59
